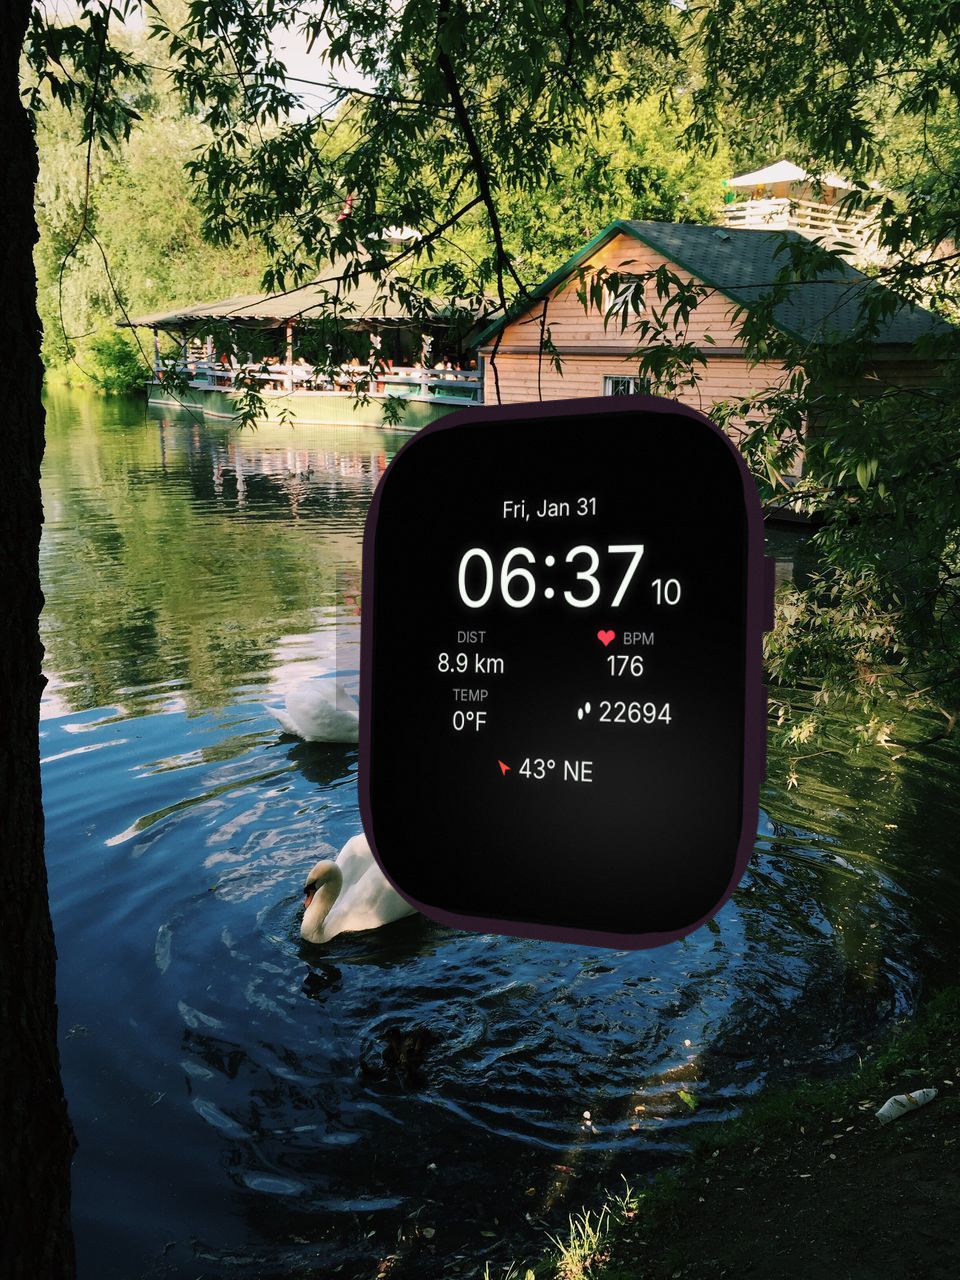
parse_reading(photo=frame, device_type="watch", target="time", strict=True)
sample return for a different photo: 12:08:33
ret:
6:37:10
